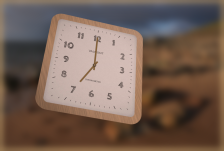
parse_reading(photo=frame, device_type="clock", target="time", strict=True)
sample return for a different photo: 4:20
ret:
7:00
